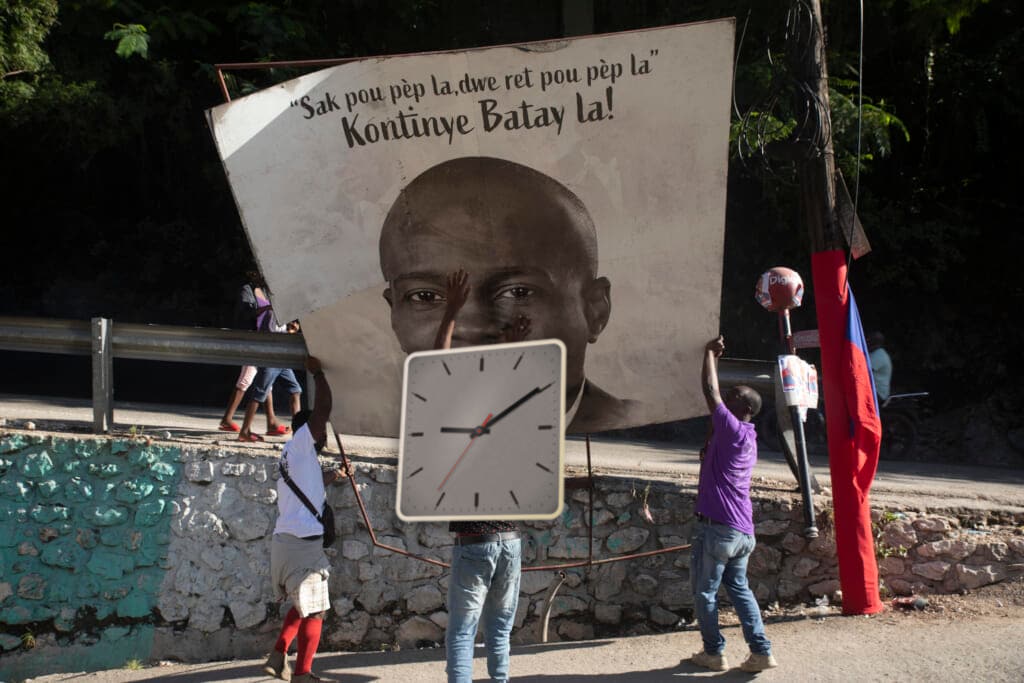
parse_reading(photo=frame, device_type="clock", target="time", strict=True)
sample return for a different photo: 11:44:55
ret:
9:09:36
